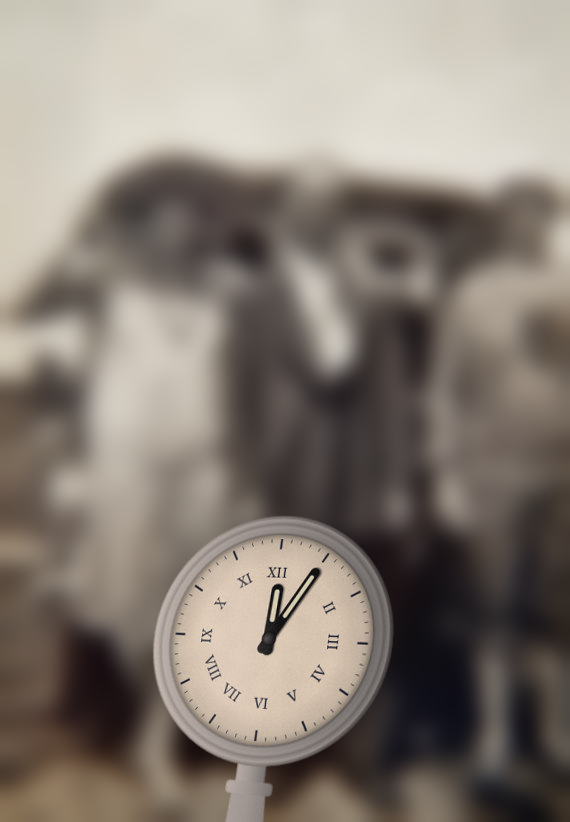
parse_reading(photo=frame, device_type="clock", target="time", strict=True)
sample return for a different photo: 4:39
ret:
12:05
